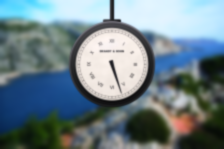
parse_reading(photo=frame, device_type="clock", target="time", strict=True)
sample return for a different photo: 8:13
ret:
5:27
